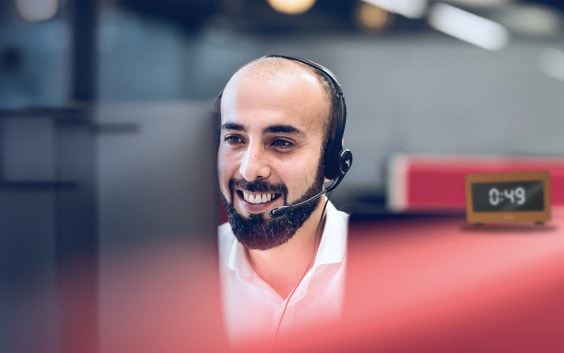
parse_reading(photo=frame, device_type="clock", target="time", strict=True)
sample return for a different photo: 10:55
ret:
0:49
